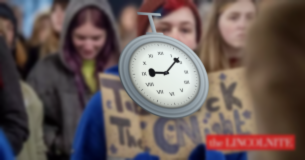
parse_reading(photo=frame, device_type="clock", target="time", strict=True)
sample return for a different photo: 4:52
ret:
9:08
